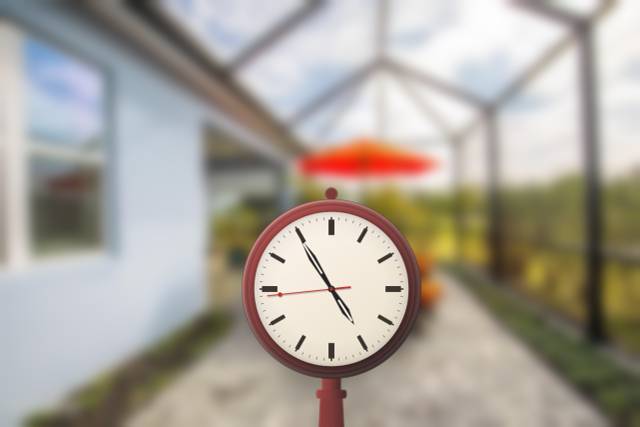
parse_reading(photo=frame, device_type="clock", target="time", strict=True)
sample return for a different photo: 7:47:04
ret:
4:54:44
